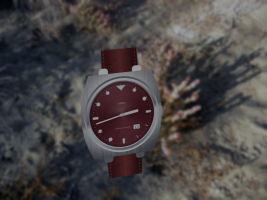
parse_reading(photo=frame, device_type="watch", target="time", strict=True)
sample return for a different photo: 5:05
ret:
2:43
